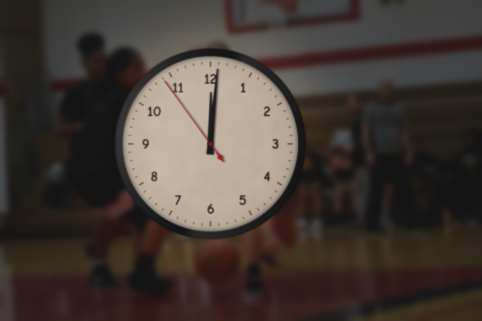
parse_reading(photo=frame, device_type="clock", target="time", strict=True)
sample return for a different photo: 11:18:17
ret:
12:00:54
